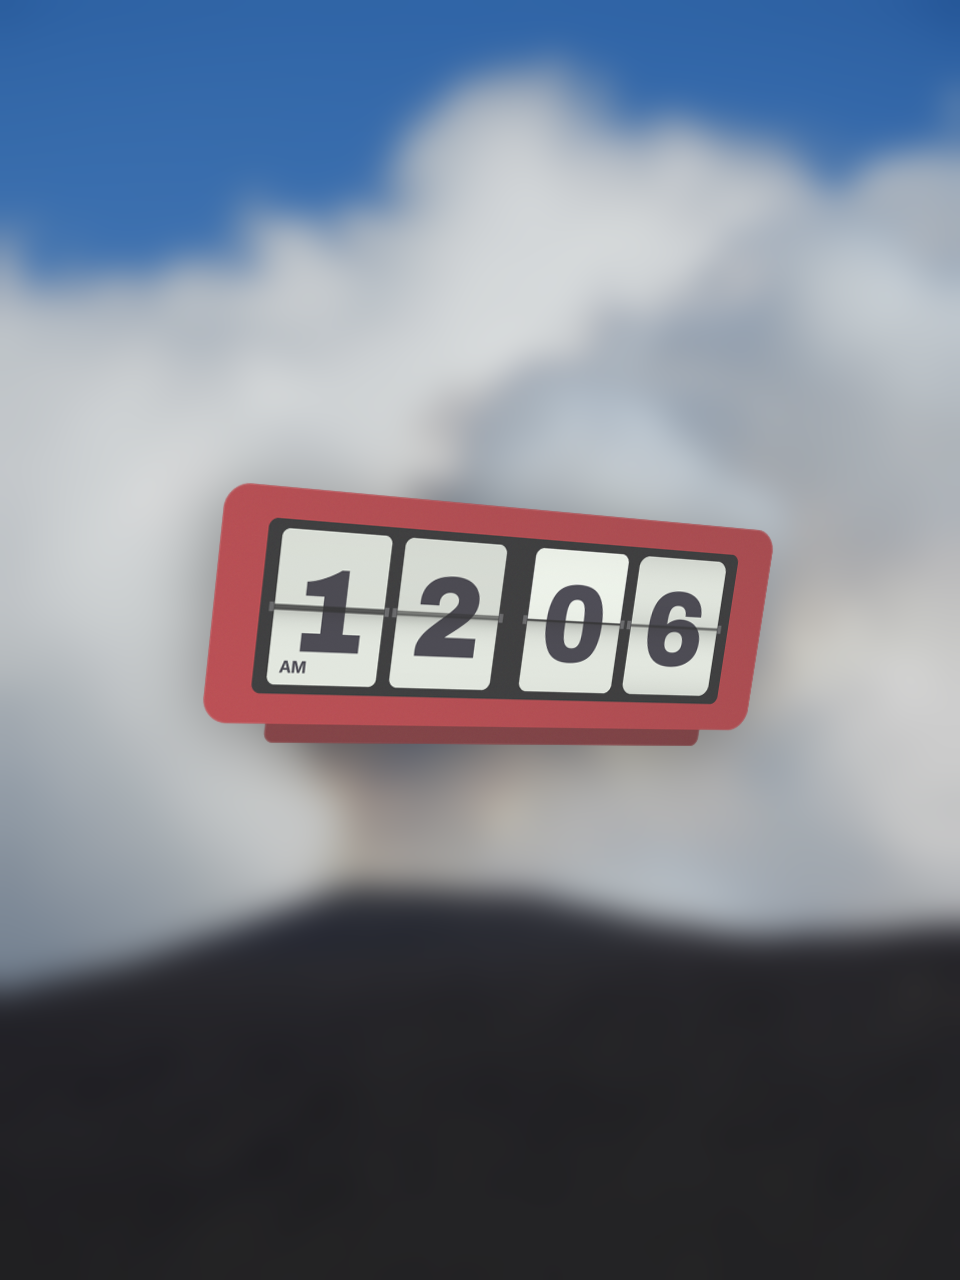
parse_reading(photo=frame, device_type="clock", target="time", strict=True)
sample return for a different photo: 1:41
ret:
12:06
